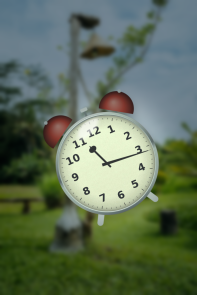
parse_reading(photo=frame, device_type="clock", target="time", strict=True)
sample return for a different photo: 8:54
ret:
11:16
